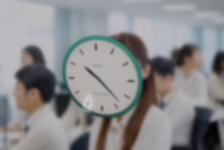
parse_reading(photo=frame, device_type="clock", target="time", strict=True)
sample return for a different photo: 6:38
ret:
10:23
